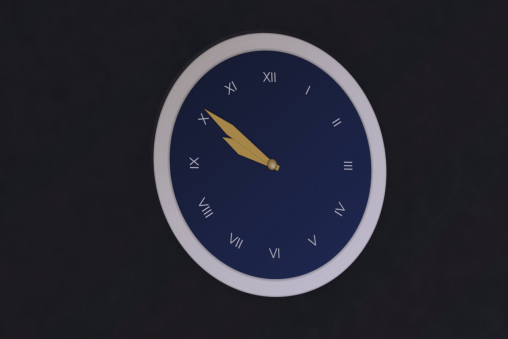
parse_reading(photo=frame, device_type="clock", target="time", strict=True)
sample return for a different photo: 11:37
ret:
9:51
